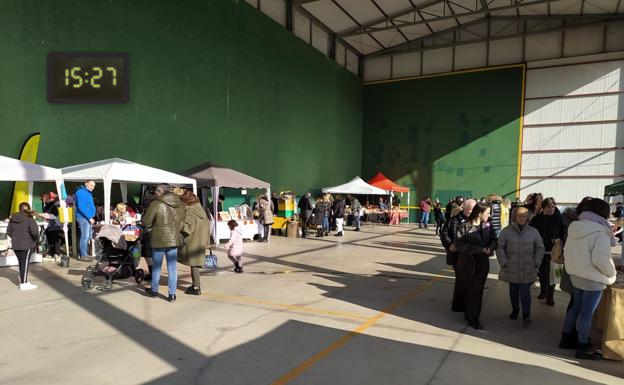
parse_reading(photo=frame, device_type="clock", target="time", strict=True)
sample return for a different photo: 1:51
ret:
15:27
